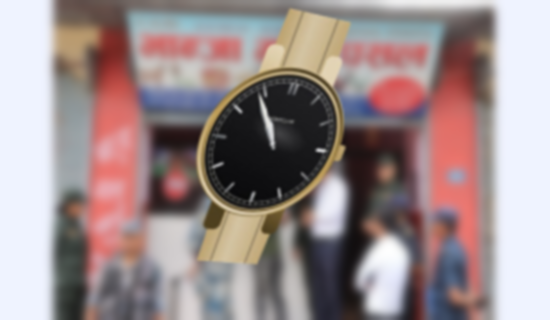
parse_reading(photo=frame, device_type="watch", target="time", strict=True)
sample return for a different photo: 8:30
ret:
10:54
